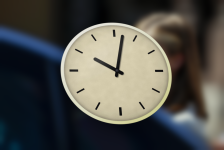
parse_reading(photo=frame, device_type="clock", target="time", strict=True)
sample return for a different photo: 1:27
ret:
10:02
